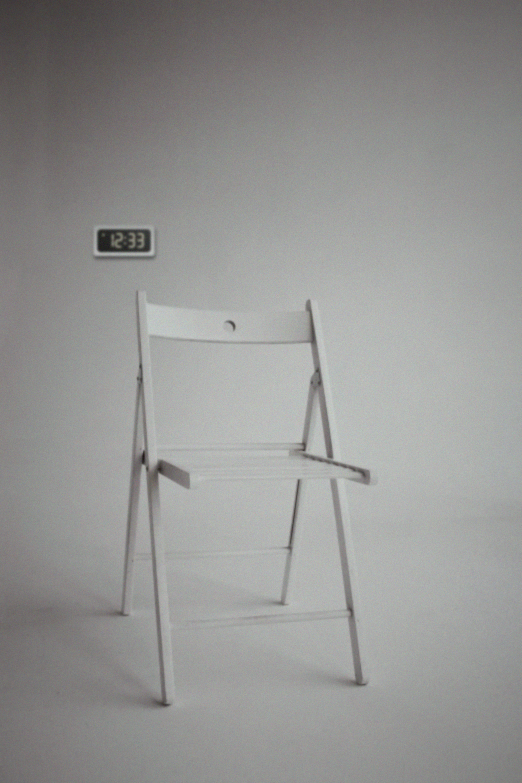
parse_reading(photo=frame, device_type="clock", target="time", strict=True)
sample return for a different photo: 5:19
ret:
12:33
